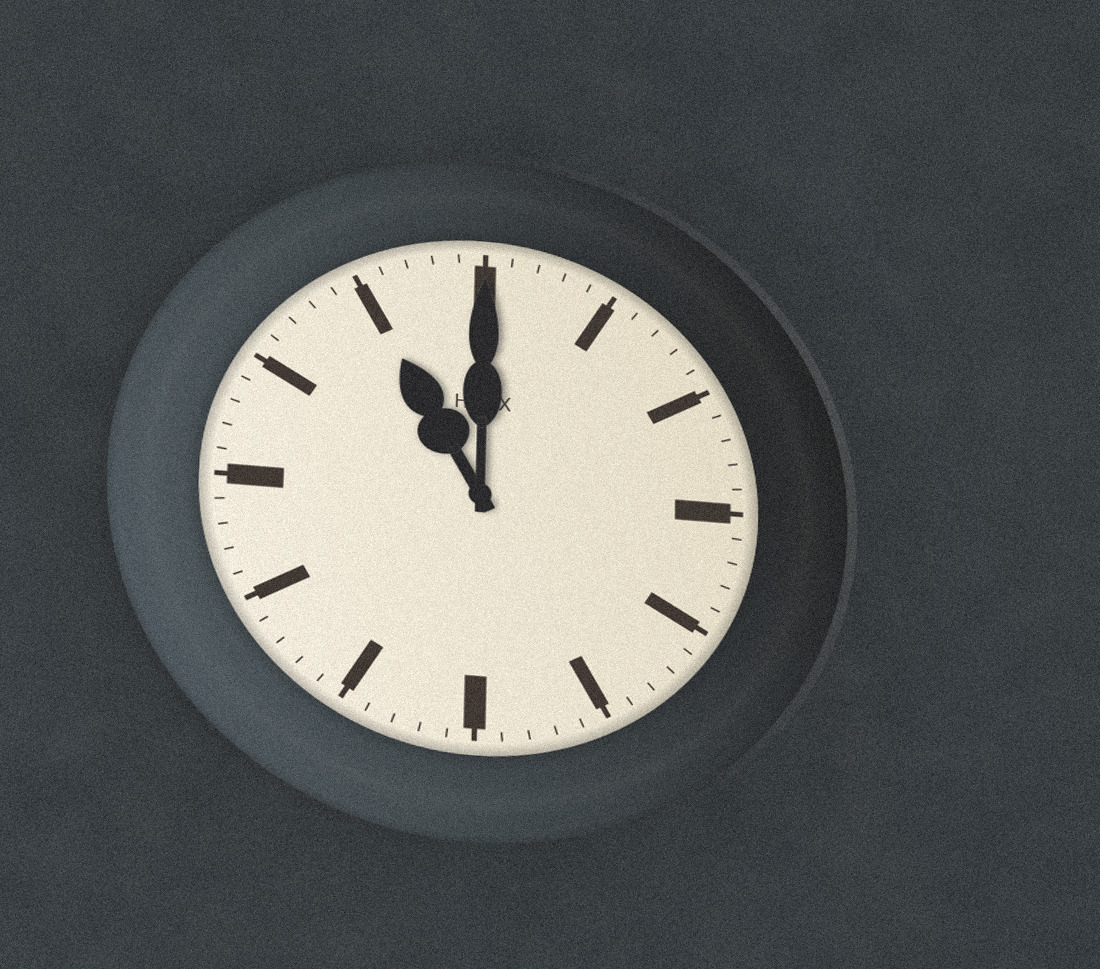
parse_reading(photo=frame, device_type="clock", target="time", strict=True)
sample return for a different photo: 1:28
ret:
11:00
